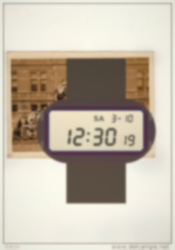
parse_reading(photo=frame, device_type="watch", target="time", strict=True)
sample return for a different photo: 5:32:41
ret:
12:30:19
